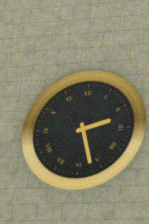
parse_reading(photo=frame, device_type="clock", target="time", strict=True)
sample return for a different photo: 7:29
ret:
2:27
